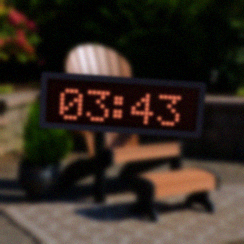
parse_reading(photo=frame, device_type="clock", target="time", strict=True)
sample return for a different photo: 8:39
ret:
3:43
